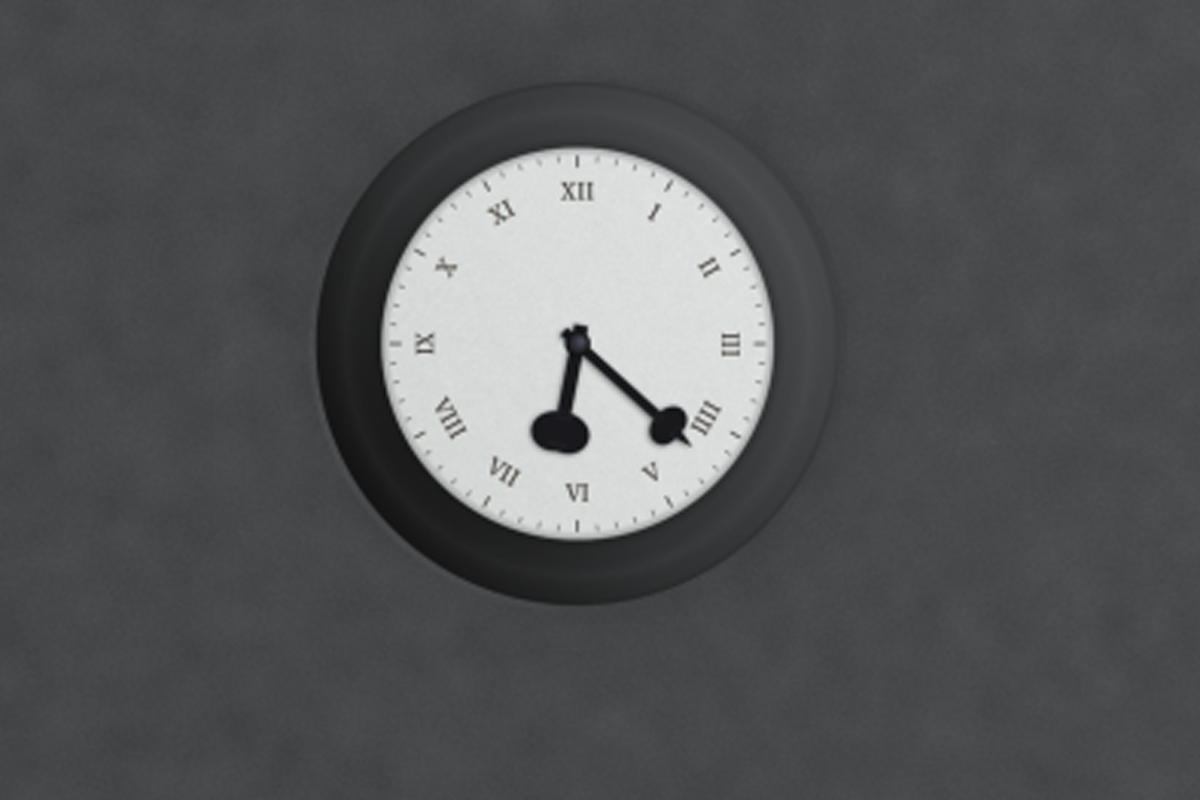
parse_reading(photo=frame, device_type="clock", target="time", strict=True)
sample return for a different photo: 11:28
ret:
6:22
